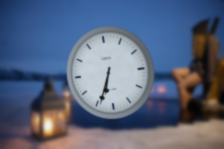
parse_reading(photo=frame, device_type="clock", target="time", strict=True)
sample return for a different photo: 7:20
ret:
6:34
